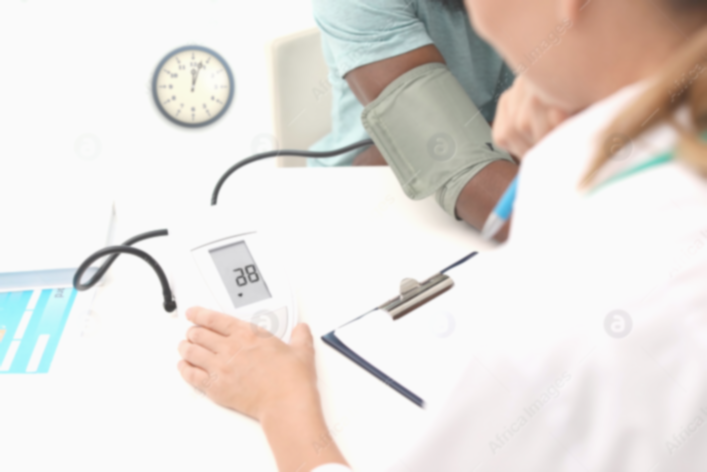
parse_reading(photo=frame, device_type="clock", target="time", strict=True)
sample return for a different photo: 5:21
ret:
12:03
